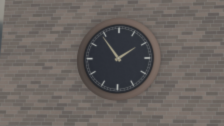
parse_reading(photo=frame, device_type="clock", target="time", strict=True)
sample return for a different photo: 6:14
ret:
1:54
